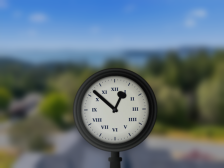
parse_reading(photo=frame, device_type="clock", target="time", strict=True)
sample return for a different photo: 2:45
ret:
12:52
